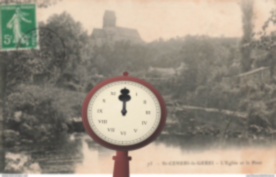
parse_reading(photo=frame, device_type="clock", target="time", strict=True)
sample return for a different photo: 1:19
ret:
12:00
